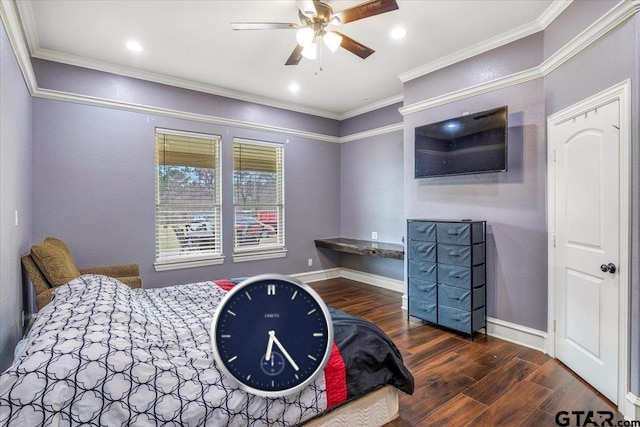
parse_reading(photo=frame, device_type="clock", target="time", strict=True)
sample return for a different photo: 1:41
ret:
6:24
